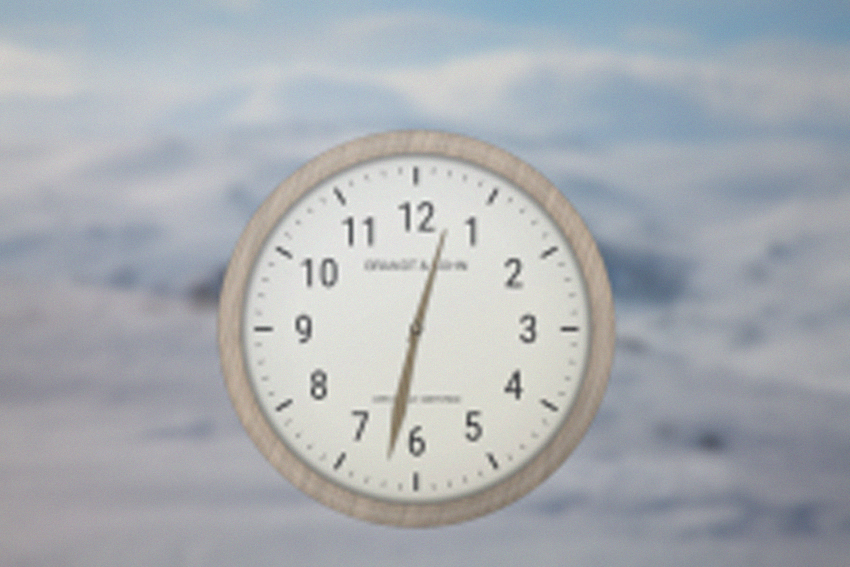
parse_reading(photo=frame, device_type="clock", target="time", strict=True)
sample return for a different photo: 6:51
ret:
12:32
